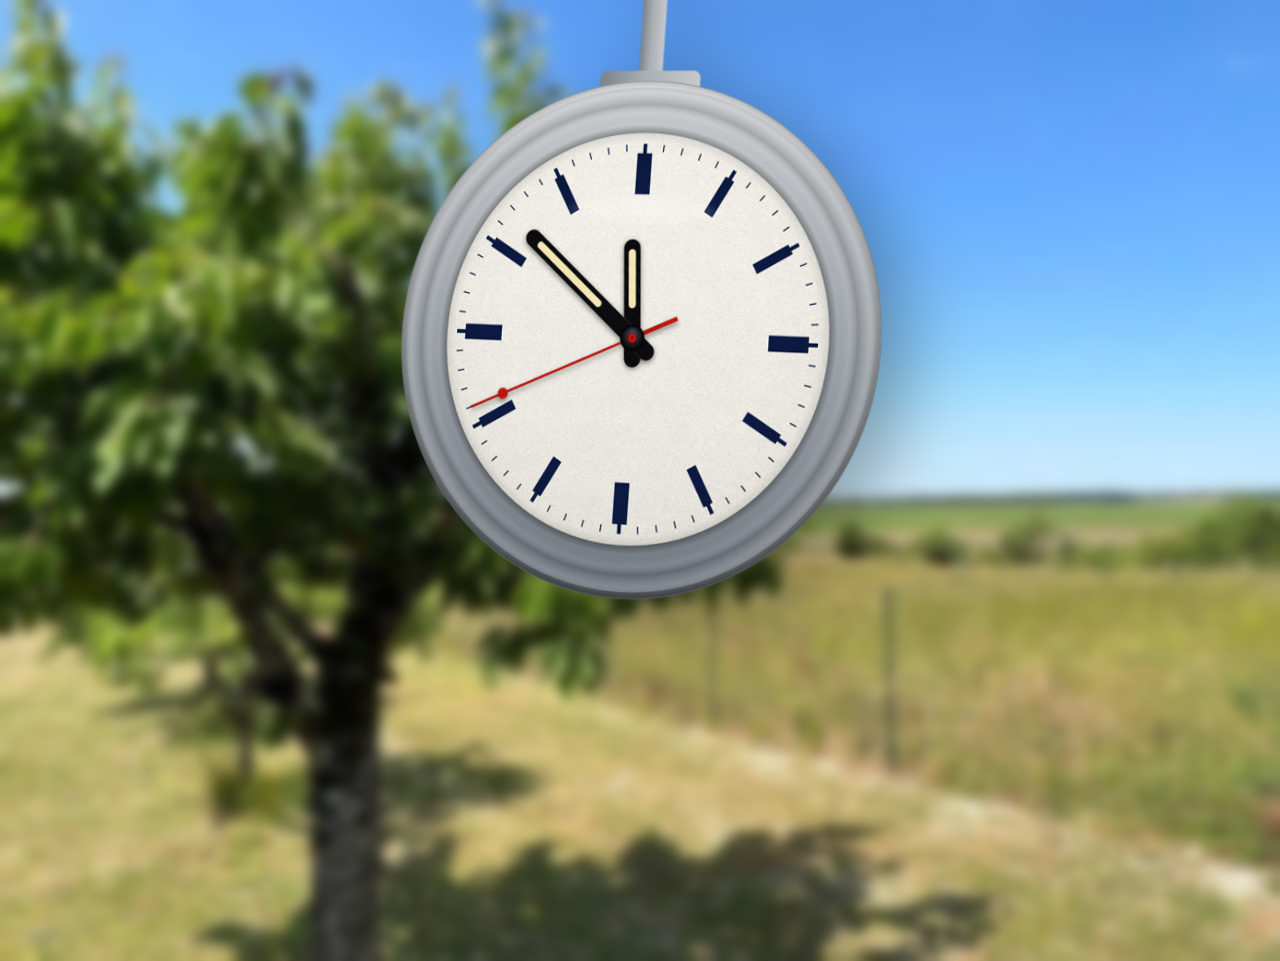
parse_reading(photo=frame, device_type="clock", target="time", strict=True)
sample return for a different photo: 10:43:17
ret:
11:51:41
